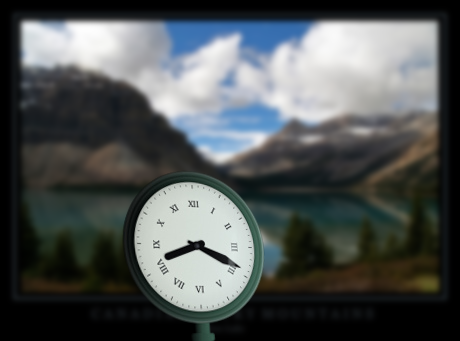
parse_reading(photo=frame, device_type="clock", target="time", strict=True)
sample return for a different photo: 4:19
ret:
8:19
